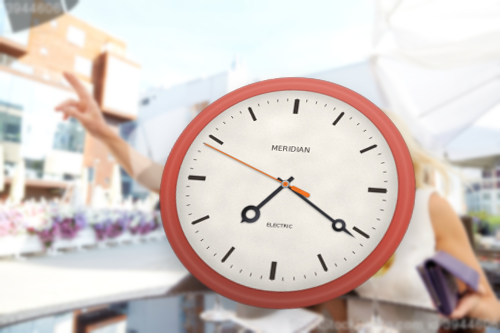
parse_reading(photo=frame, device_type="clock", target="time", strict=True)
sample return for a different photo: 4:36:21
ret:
7:20:49
